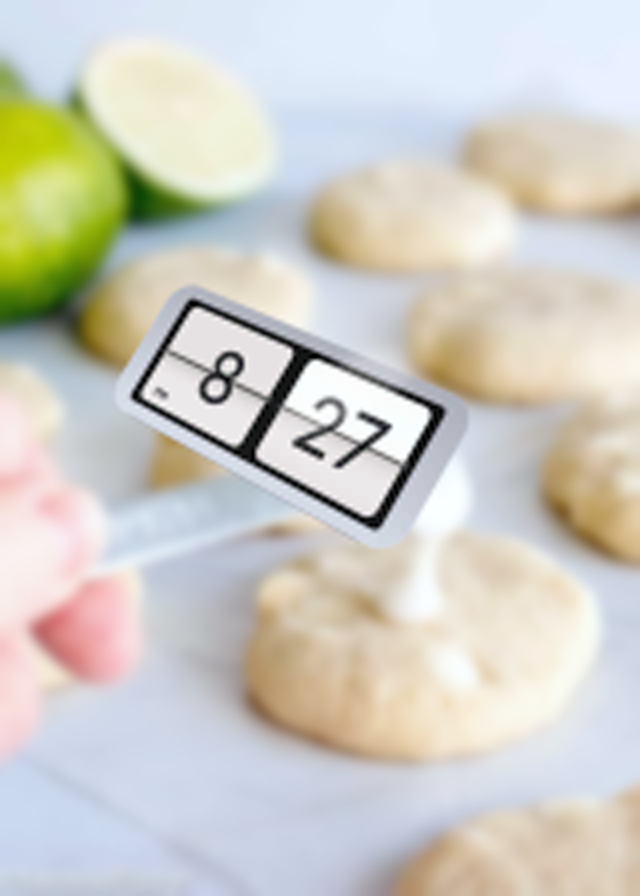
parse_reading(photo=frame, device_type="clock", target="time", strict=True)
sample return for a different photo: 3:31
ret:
8:27
